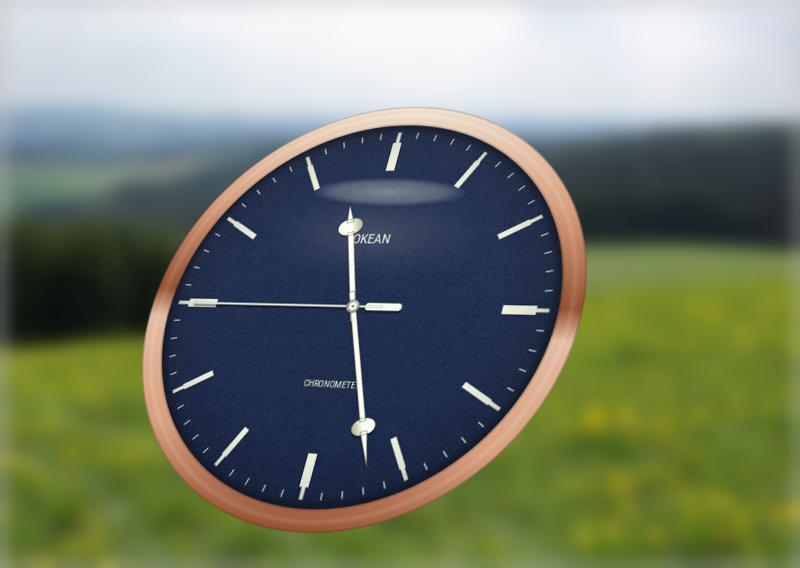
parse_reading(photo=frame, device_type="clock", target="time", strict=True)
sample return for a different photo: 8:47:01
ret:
11:26:45
